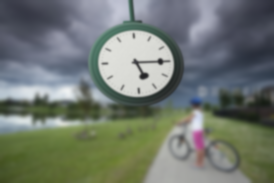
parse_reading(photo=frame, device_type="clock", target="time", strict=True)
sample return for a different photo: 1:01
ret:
5:15
